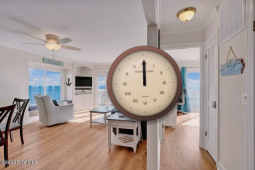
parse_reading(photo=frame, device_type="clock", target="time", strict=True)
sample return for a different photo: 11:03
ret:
12:00
